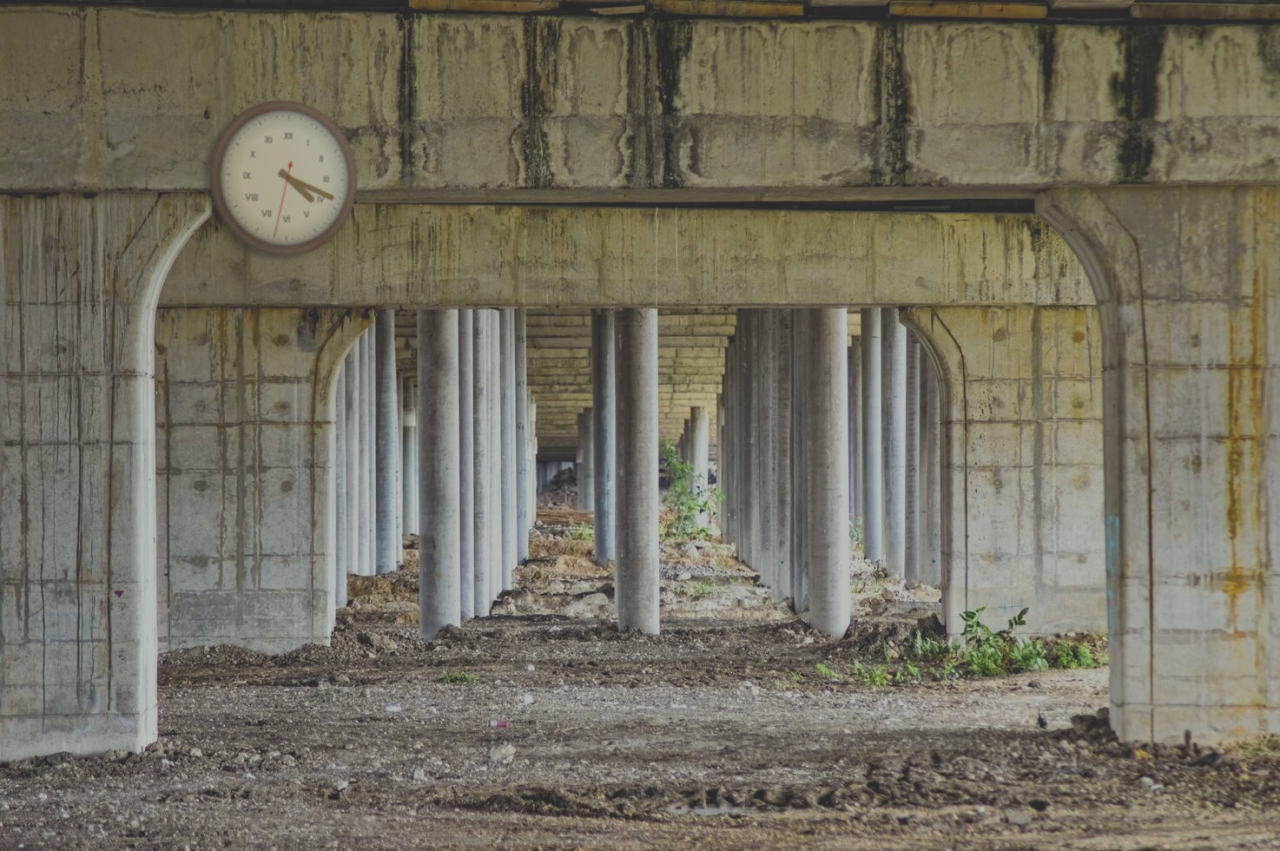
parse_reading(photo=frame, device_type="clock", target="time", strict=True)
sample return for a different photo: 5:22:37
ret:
4:18:32
